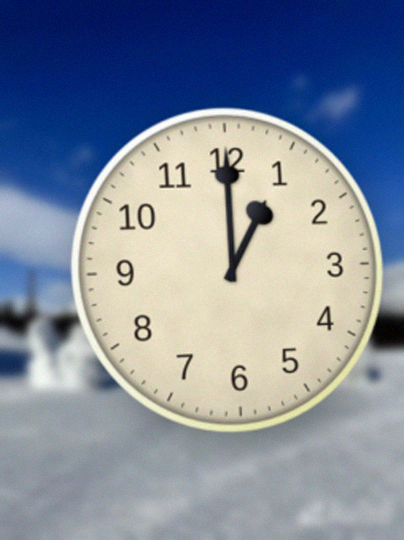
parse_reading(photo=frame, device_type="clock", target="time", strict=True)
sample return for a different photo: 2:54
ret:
1:00
